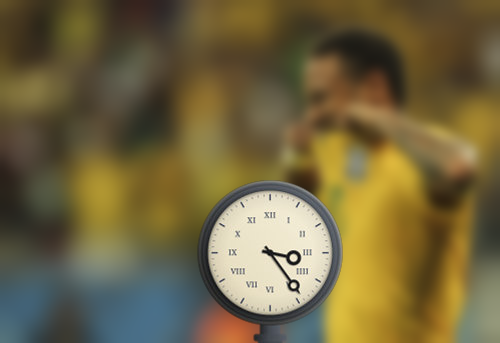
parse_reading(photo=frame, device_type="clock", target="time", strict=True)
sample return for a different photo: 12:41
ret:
3:24
